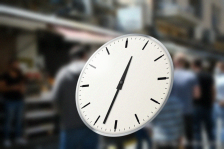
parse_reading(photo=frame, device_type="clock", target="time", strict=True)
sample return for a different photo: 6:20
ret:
12:33
